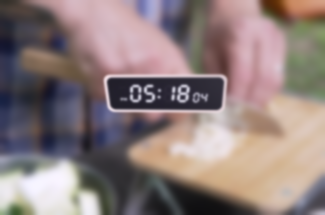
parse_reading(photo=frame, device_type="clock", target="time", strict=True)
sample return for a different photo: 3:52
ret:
5:18
